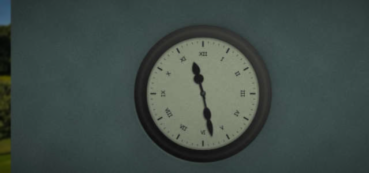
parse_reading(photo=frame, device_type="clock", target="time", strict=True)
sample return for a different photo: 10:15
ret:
11:28
